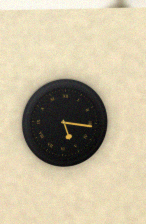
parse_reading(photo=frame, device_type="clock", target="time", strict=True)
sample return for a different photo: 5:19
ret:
5:16
